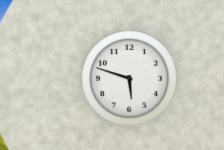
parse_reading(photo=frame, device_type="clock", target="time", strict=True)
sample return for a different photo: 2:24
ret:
5:48
